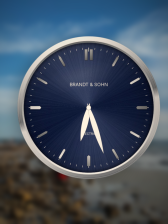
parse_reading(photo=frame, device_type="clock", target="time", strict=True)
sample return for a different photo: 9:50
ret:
6:27
